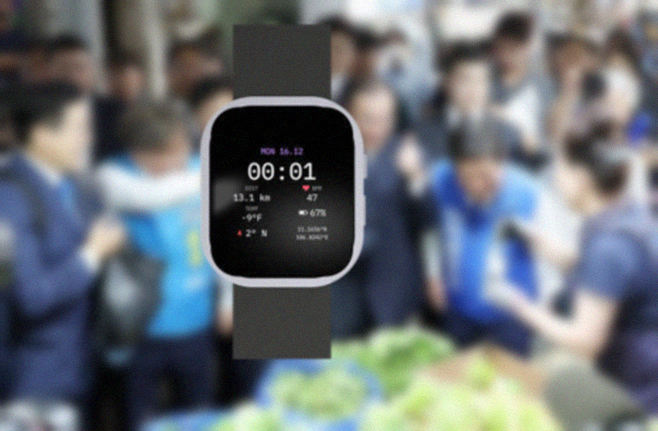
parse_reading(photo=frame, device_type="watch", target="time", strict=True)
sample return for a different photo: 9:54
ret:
0:01
